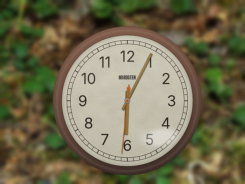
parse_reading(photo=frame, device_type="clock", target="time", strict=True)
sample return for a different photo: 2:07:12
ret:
6:04:31
